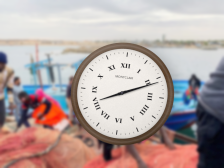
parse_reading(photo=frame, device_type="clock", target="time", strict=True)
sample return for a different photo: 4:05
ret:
8:11
